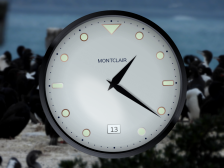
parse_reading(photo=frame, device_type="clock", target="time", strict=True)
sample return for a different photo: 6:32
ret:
1:21
